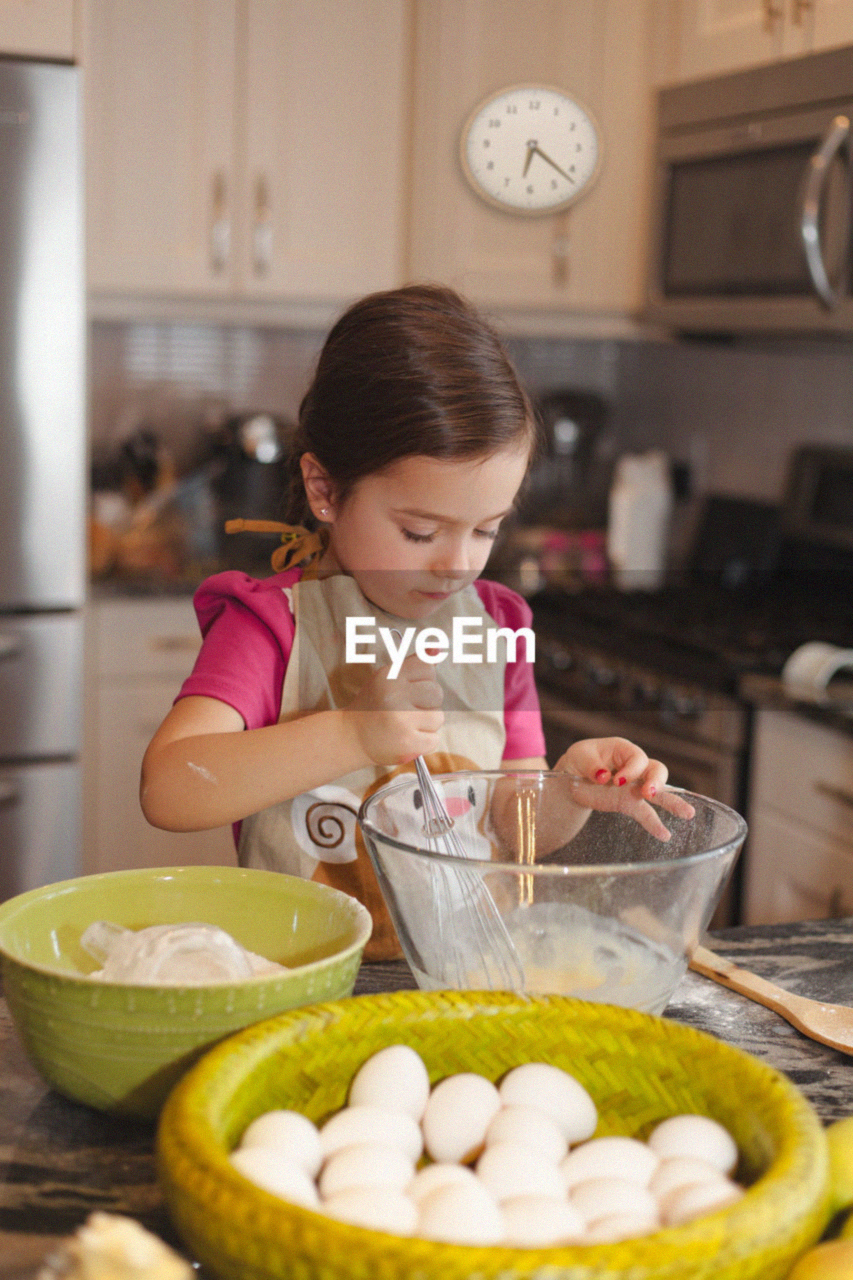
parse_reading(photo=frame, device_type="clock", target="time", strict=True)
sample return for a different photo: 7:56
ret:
6:22
